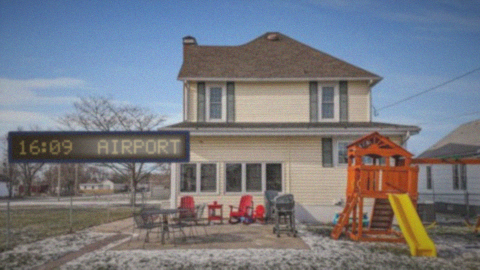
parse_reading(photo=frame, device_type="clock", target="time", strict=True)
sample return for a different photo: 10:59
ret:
16:09
